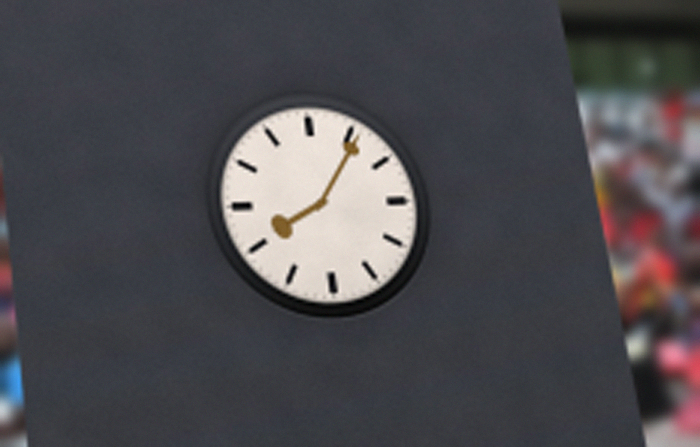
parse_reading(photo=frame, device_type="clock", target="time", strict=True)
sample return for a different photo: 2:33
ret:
8:06
